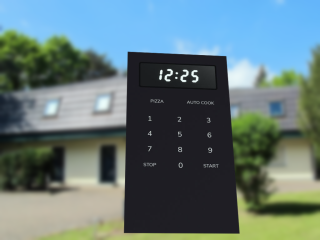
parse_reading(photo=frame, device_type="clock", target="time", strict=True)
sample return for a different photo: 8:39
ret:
12:25
